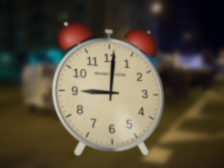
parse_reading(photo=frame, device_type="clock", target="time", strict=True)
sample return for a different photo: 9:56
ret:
9:01
